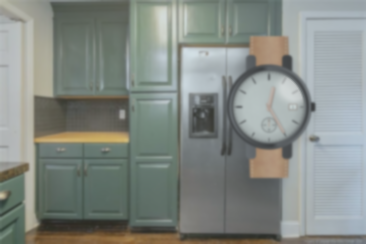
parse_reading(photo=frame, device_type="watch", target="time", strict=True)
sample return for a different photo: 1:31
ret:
12:25
